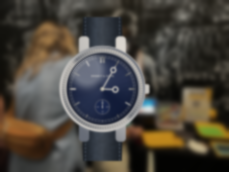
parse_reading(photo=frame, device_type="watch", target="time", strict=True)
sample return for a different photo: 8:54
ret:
3:05
